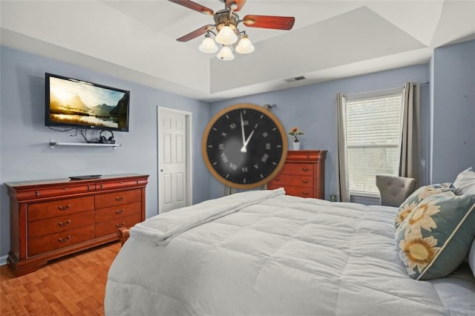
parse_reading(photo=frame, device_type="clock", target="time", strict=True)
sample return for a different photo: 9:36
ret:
12:59
